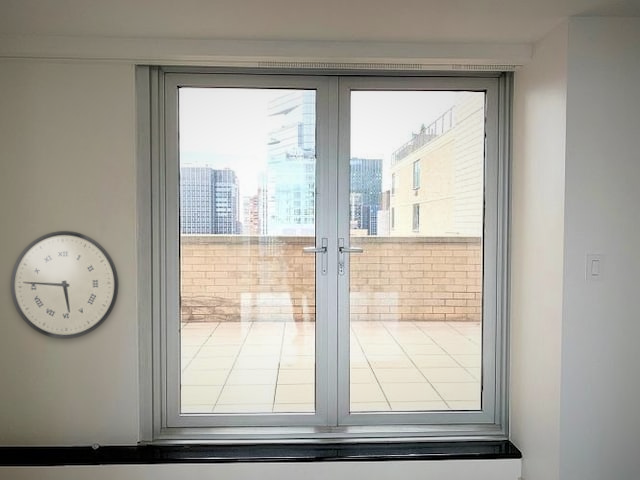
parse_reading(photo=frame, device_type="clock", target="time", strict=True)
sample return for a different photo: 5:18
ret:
5:46
